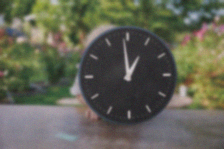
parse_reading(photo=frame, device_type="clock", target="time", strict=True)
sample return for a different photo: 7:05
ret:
12:59
